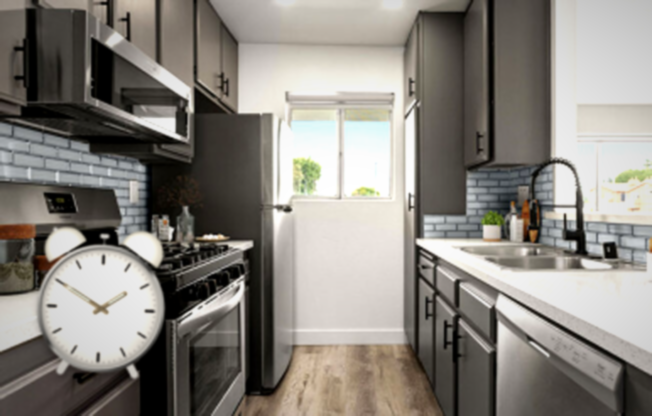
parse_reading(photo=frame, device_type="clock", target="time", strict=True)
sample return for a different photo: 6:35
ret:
1:50
